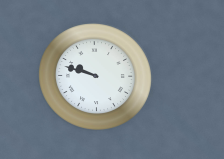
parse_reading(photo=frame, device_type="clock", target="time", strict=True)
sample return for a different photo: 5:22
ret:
9:48
